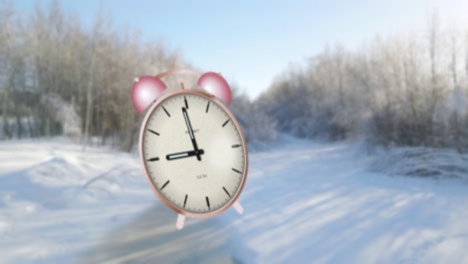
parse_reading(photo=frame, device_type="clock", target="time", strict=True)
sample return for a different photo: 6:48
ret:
8:59
